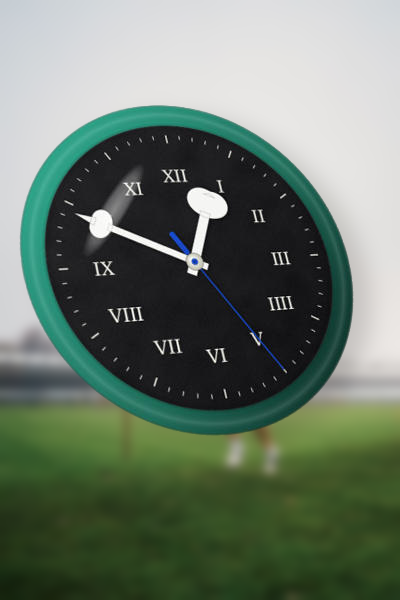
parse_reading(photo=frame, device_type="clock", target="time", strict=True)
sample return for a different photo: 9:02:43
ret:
12:49:25
